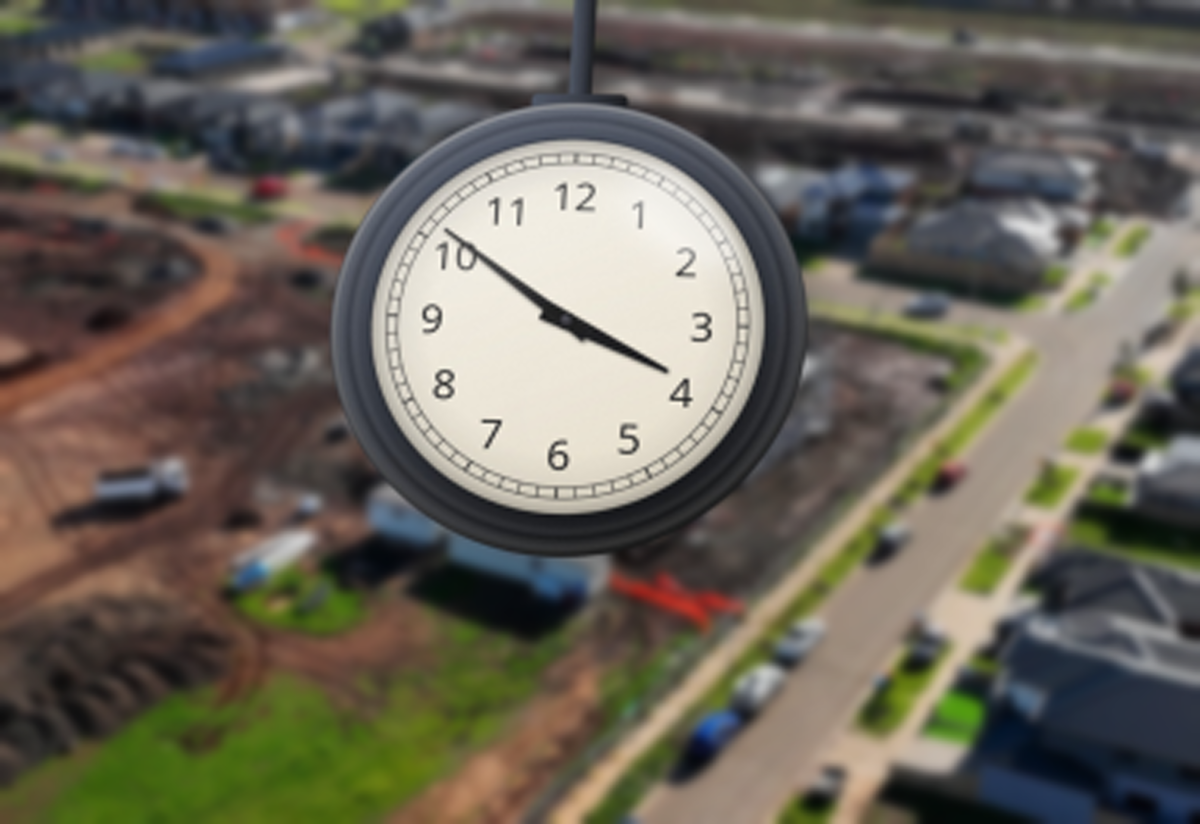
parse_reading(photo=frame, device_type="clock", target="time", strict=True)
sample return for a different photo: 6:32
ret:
3:51
